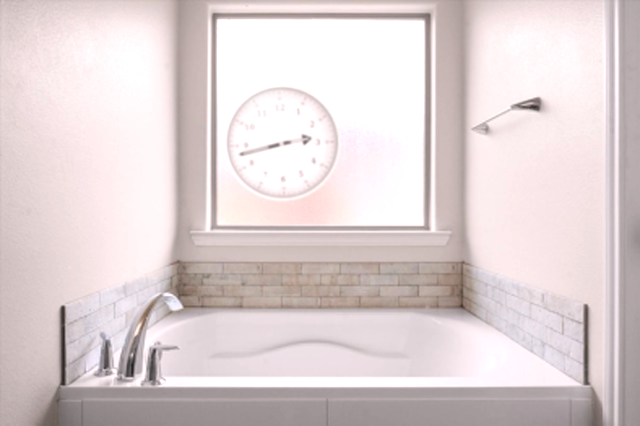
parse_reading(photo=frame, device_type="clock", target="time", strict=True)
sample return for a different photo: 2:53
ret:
2:43
